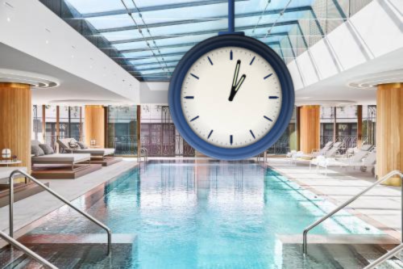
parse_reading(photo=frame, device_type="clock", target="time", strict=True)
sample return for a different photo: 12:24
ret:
1:02
